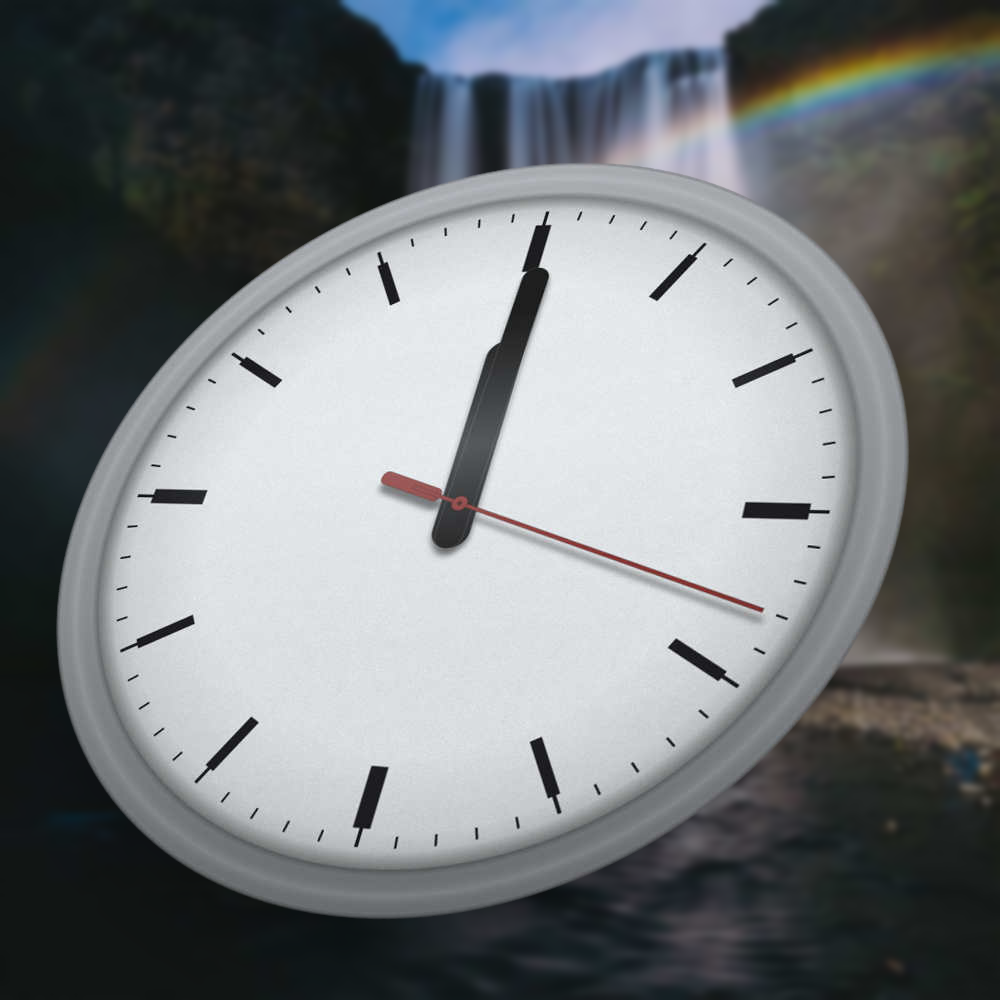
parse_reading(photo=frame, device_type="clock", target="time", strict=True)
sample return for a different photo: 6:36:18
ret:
12:00:18
